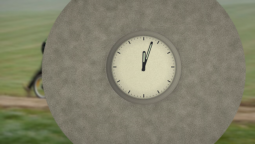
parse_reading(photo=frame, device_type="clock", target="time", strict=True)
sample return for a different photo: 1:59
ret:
12:03
